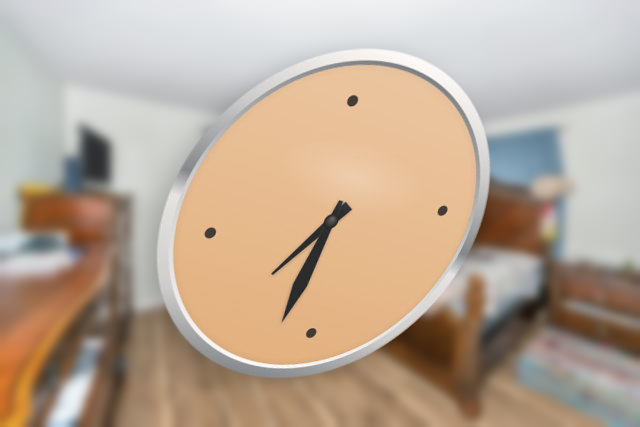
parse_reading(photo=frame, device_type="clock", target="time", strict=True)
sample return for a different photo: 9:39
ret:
7:33
